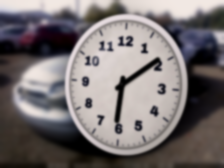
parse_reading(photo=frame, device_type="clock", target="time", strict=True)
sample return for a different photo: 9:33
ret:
6:09
